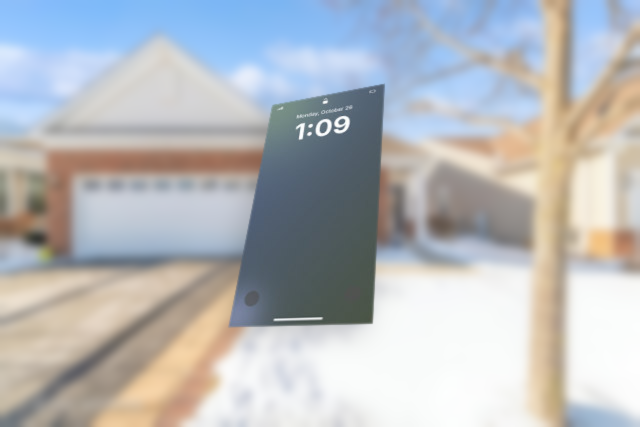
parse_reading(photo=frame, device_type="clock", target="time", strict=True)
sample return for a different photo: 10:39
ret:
1:09
